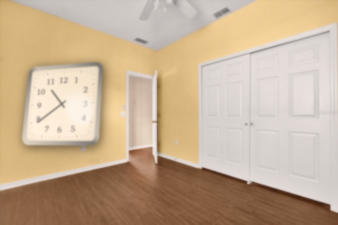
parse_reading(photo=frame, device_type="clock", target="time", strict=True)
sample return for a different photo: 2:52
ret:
10:39
